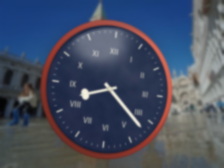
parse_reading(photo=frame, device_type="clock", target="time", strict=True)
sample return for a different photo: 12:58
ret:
8:22
